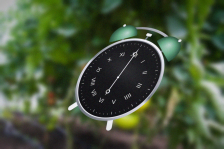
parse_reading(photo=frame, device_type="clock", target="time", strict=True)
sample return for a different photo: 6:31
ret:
6:00
